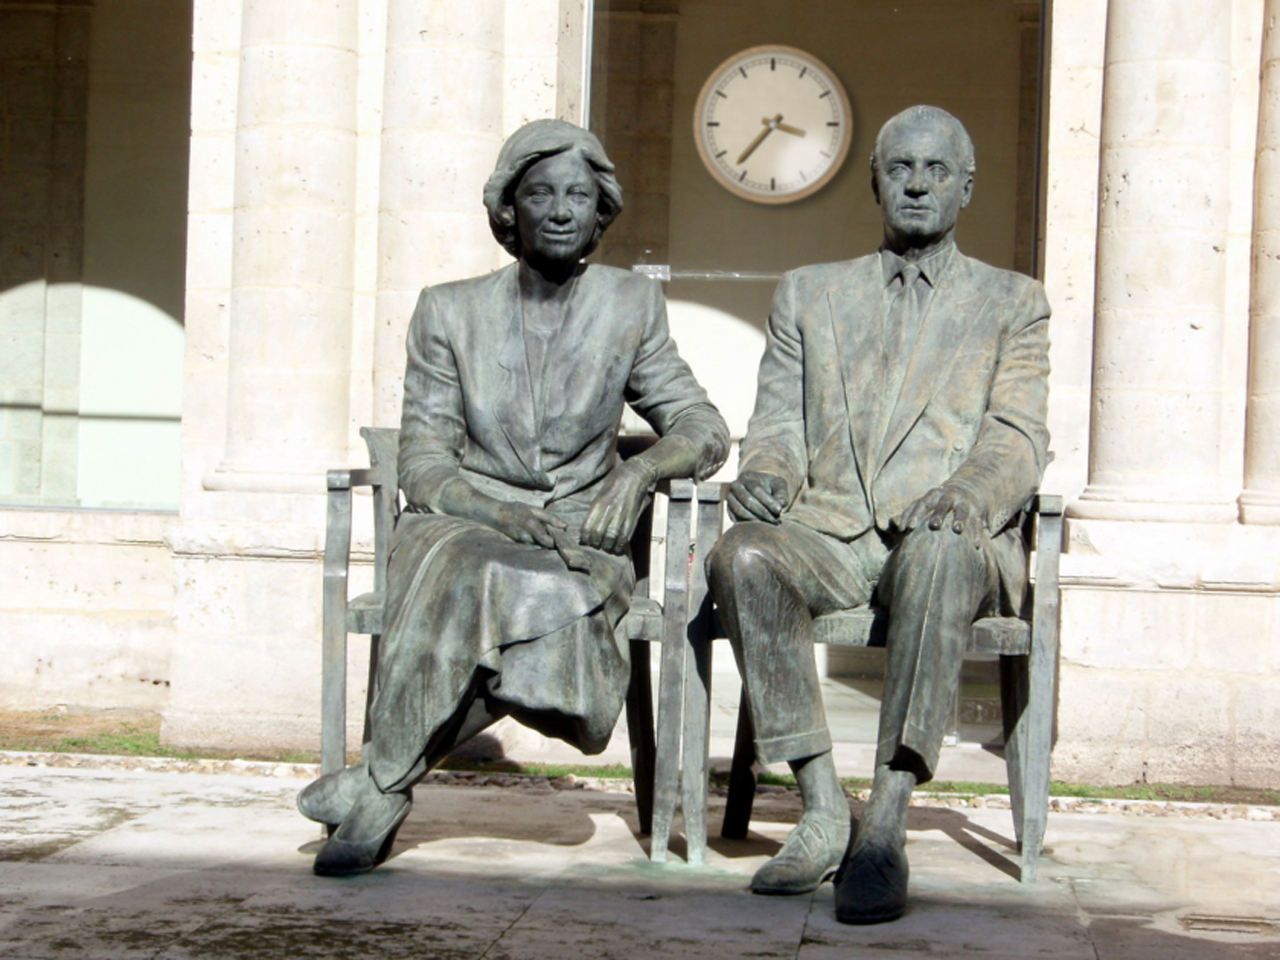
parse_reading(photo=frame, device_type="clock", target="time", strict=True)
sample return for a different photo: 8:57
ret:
3:37
